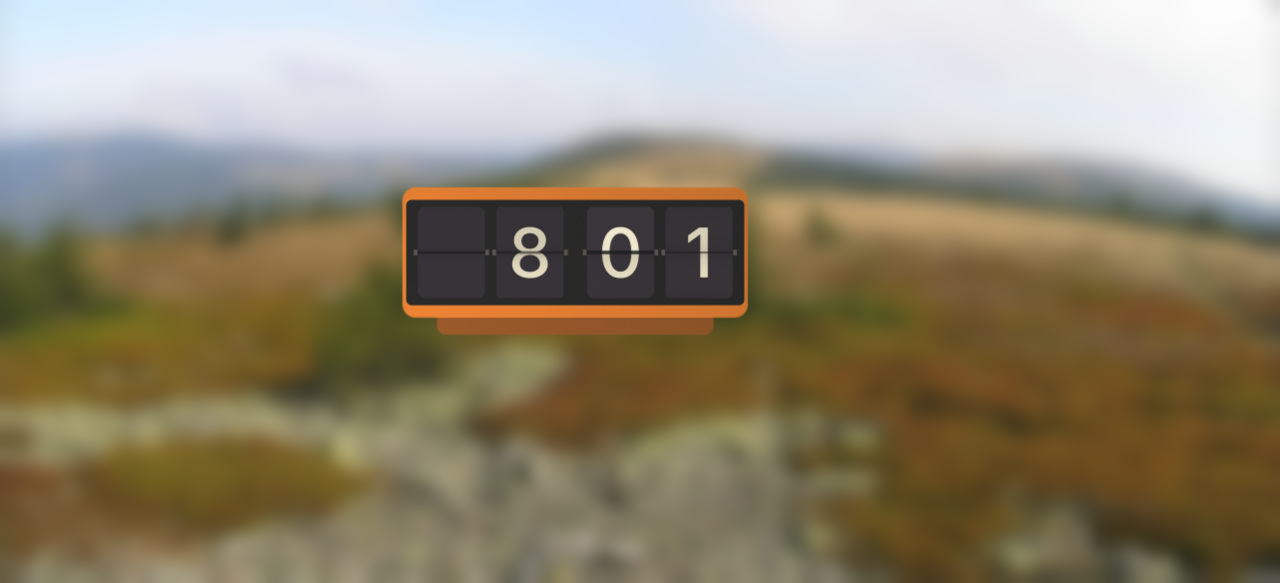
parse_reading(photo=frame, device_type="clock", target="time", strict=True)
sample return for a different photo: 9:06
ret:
8:01
